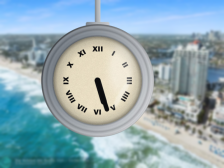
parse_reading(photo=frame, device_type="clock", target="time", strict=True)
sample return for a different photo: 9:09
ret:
5:27
